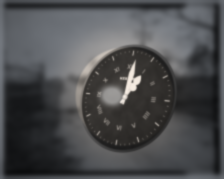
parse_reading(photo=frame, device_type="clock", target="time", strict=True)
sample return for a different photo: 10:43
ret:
1:01
